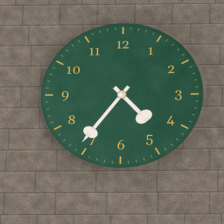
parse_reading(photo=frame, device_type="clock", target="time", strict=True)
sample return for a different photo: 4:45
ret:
4:36
